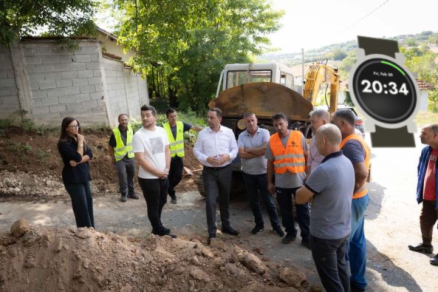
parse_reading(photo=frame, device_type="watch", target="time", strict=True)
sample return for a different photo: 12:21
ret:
20:34
